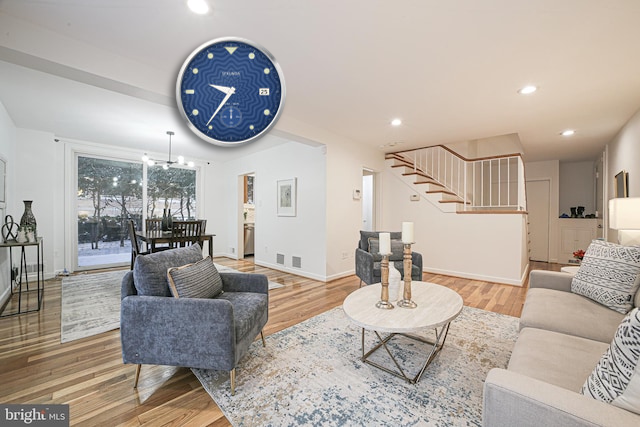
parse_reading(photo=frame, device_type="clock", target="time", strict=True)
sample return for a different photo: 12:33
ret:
9:36
